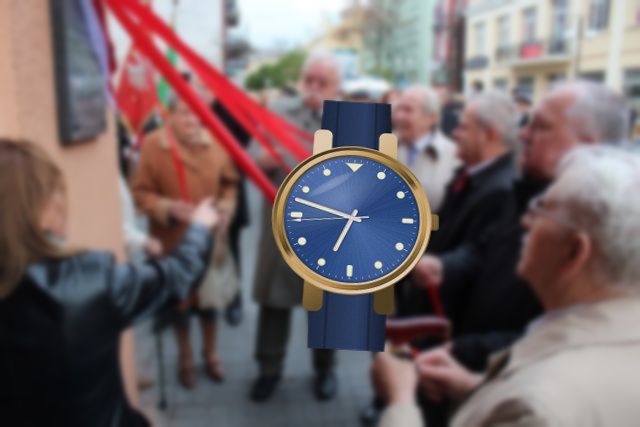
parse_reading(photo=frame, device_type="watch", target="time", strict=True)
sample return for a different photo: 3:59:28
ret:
6:47:44
